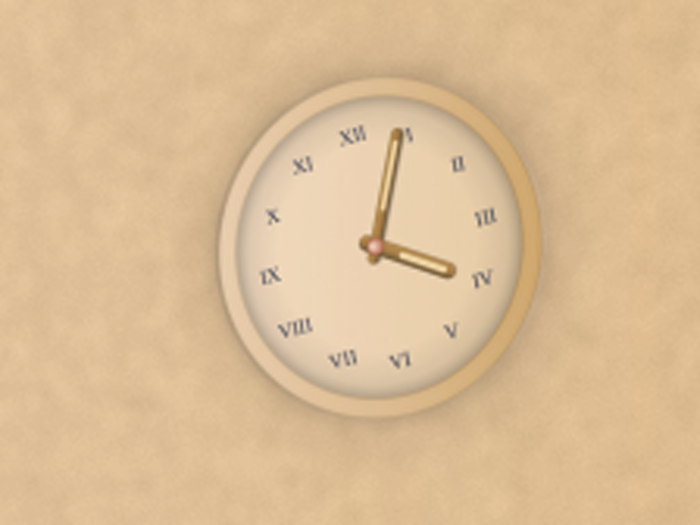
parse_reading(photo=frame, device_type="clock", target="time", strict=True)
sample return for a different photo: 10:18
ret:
4:04
